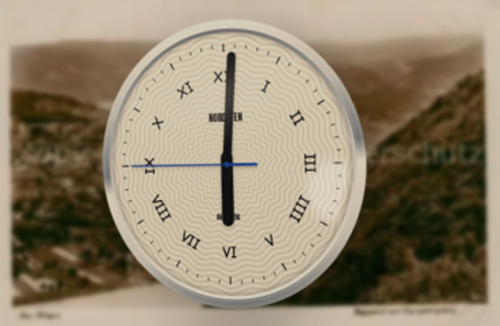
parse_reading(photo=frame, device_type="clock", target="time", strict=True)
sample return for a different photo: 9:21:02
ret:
6:00:45
